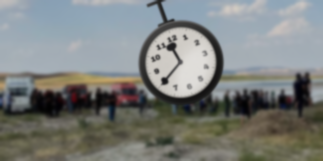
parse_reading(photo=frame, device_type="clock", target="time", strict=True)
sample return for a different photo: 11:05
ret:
11:40
